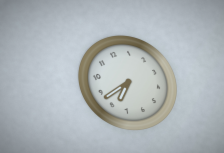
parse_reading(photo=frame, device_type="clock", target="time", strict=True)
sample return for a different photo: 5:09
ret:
7:43
